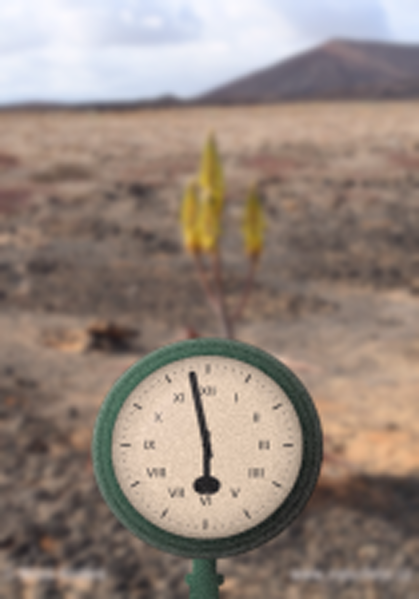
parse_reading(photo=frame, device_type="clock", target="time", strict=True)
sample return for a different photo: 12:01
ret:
5:58
